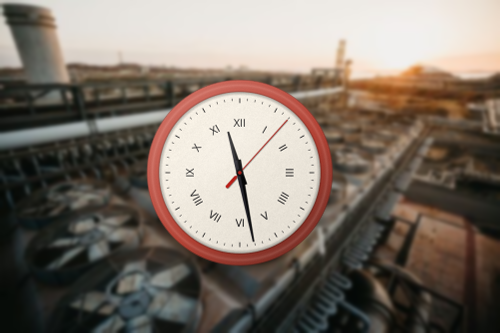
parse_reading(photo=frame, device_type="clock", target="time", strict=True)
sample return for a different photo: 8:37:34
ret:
11:28:07
